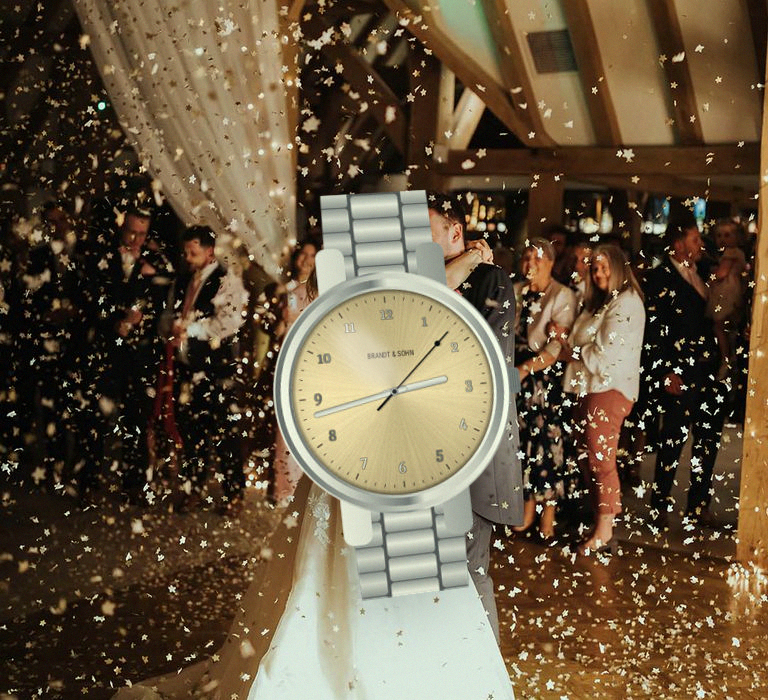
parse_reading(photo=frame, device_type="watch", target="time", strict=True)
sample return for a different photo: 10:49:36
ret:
2:43:08
